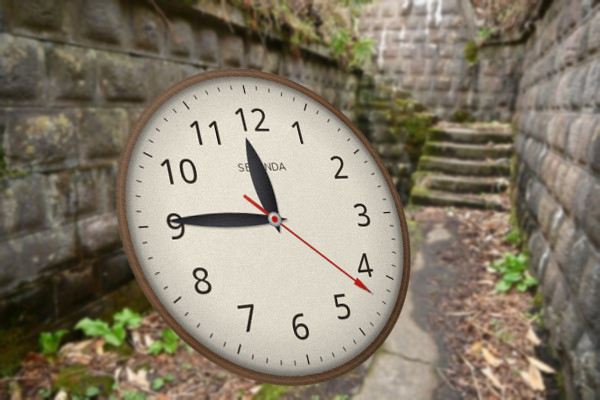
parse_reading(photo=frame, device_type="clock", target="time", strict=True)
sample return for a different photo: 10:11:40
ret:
11:45:22
